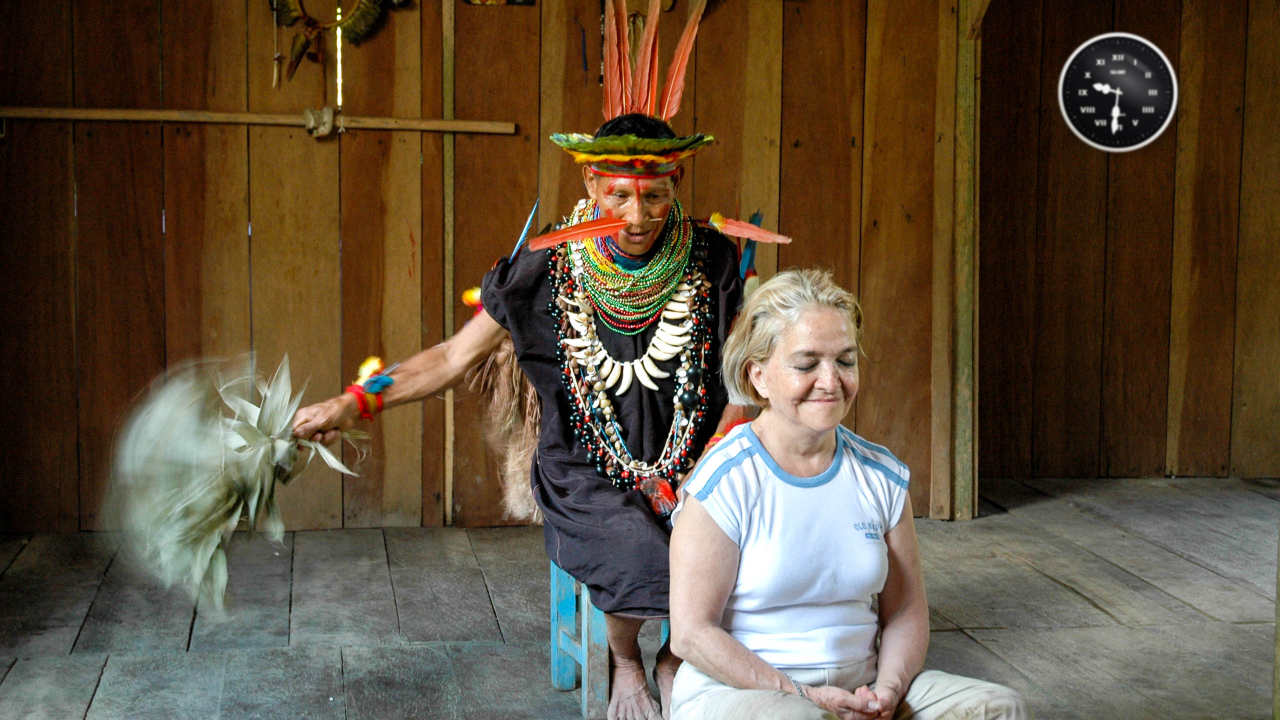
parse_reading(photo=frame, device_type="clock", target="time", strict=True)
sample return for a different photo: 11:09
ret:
9:31
